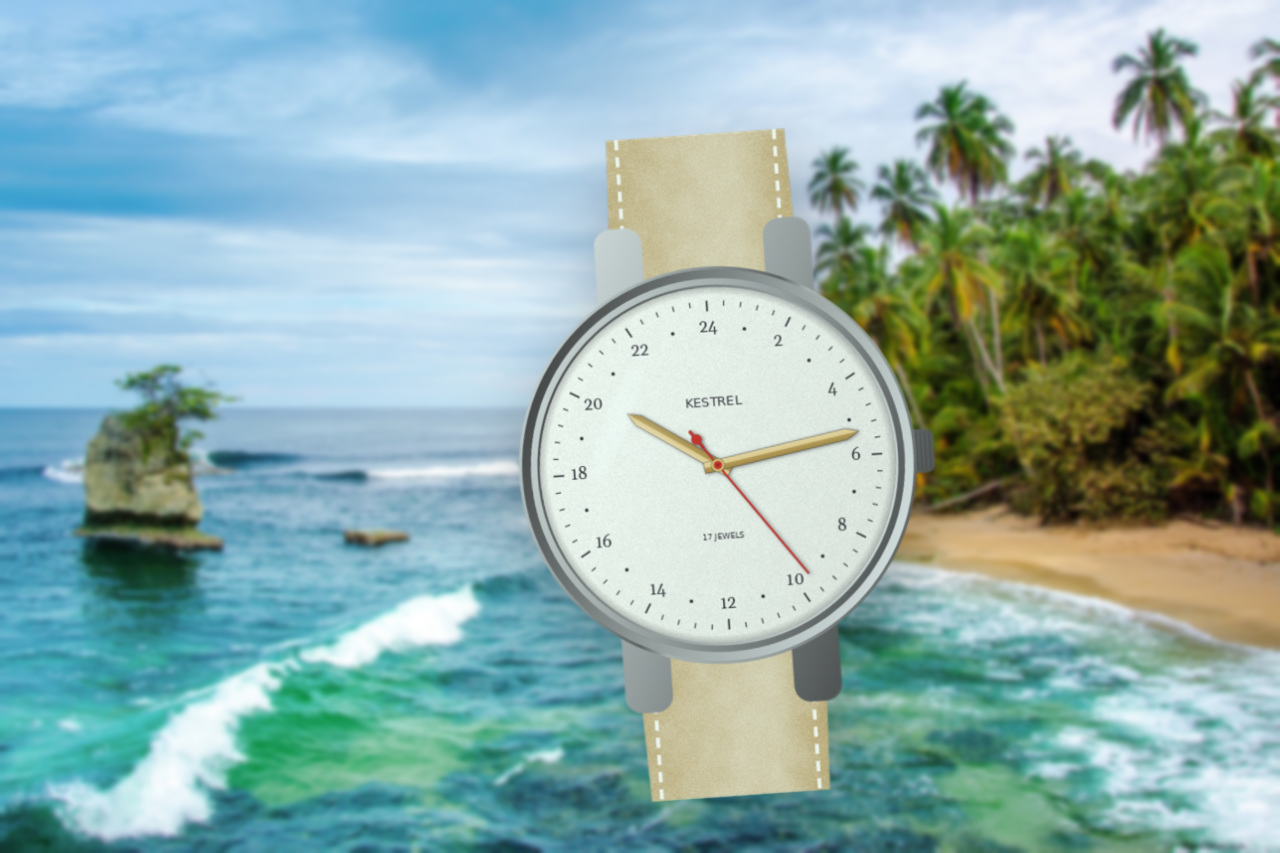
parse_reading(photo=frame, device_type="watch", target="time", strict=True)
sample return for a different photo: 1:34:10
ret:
20:13:24
